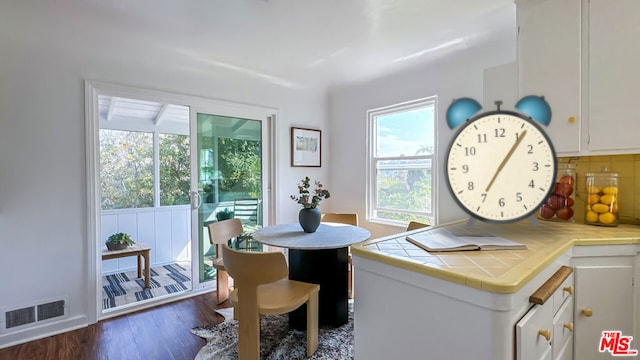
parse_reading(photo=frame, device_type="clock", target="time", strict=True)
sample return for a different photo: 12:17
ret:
7:06
